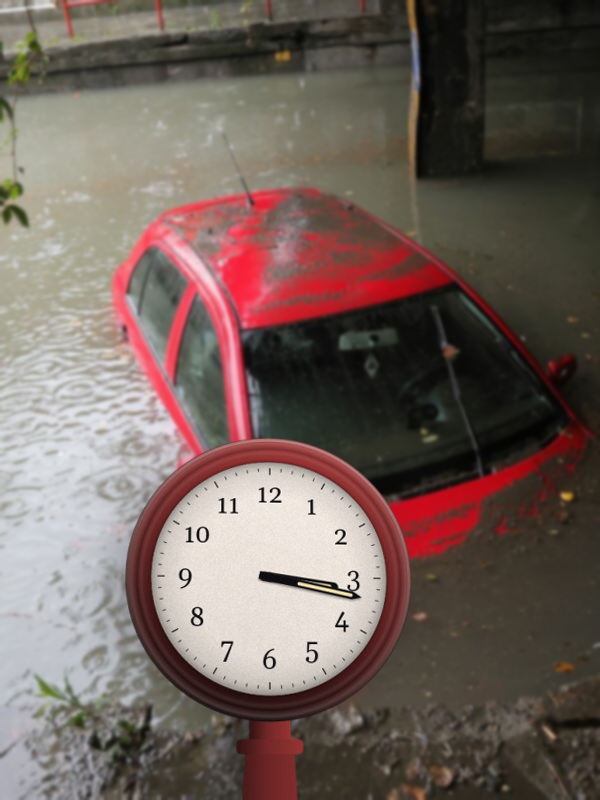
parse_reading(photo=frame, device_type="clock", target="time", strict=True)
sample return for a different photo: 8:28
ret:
3:17
